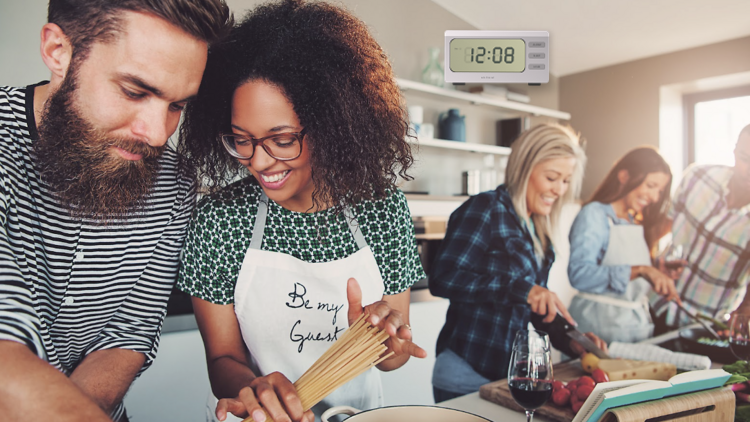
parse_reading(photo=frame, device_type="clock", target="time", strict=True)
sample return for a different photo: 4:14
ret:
12:08
